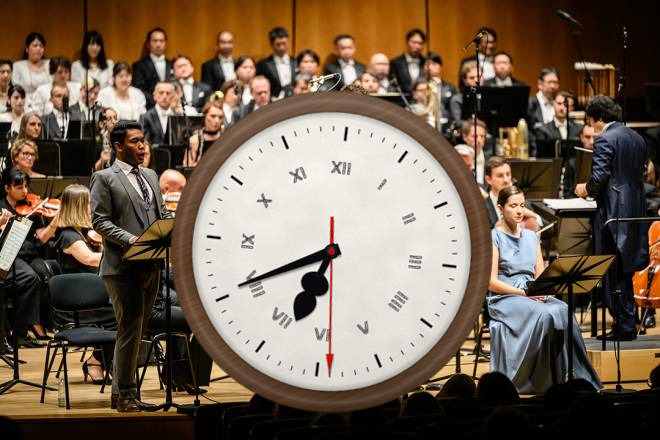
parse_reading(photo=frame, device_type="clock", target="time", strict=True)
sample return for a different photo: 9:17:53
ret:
6:40:29
